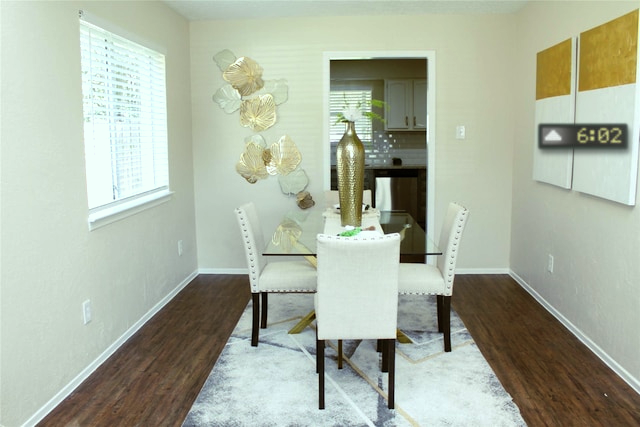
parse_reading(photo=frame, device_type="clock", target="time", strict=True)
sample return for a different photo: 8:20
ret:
6:02
